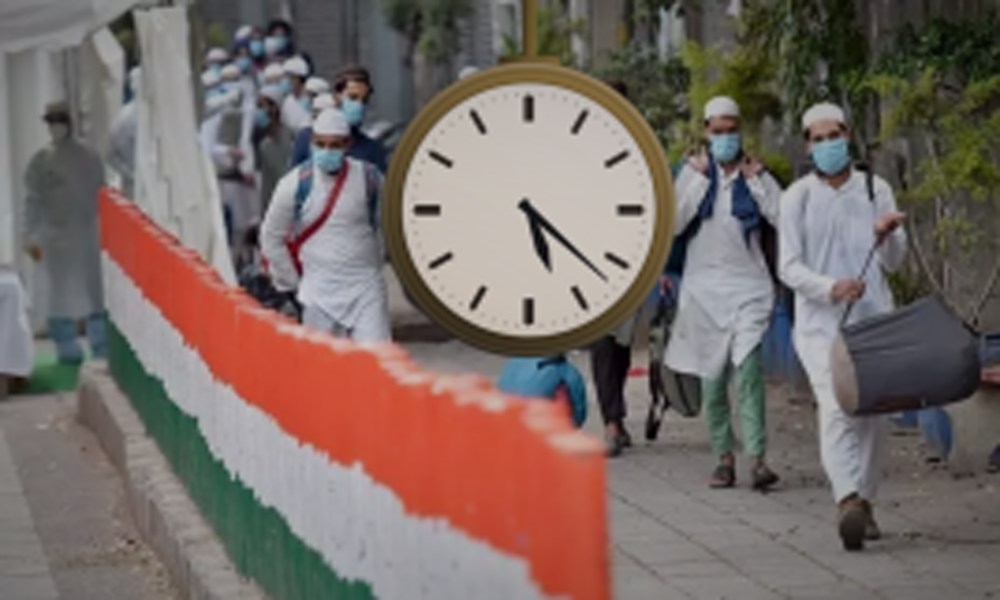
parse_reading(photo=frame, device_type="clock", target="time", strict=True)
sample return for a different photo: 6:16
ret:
5:22
